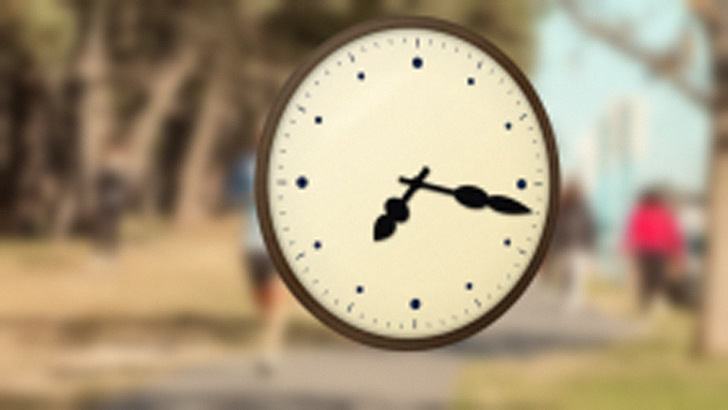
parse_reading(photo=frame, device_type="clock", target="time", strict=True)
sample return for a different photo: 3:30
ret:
7:17
